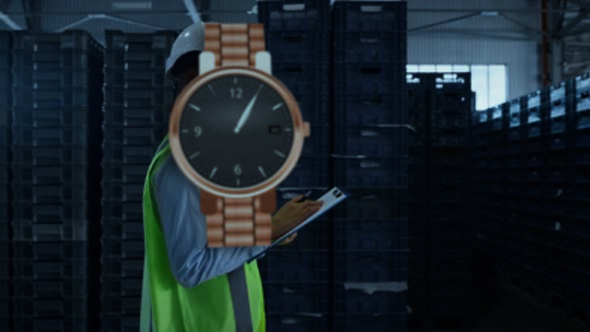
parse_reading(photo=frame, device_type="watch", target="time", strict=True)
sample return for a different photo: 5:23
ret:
1:05
